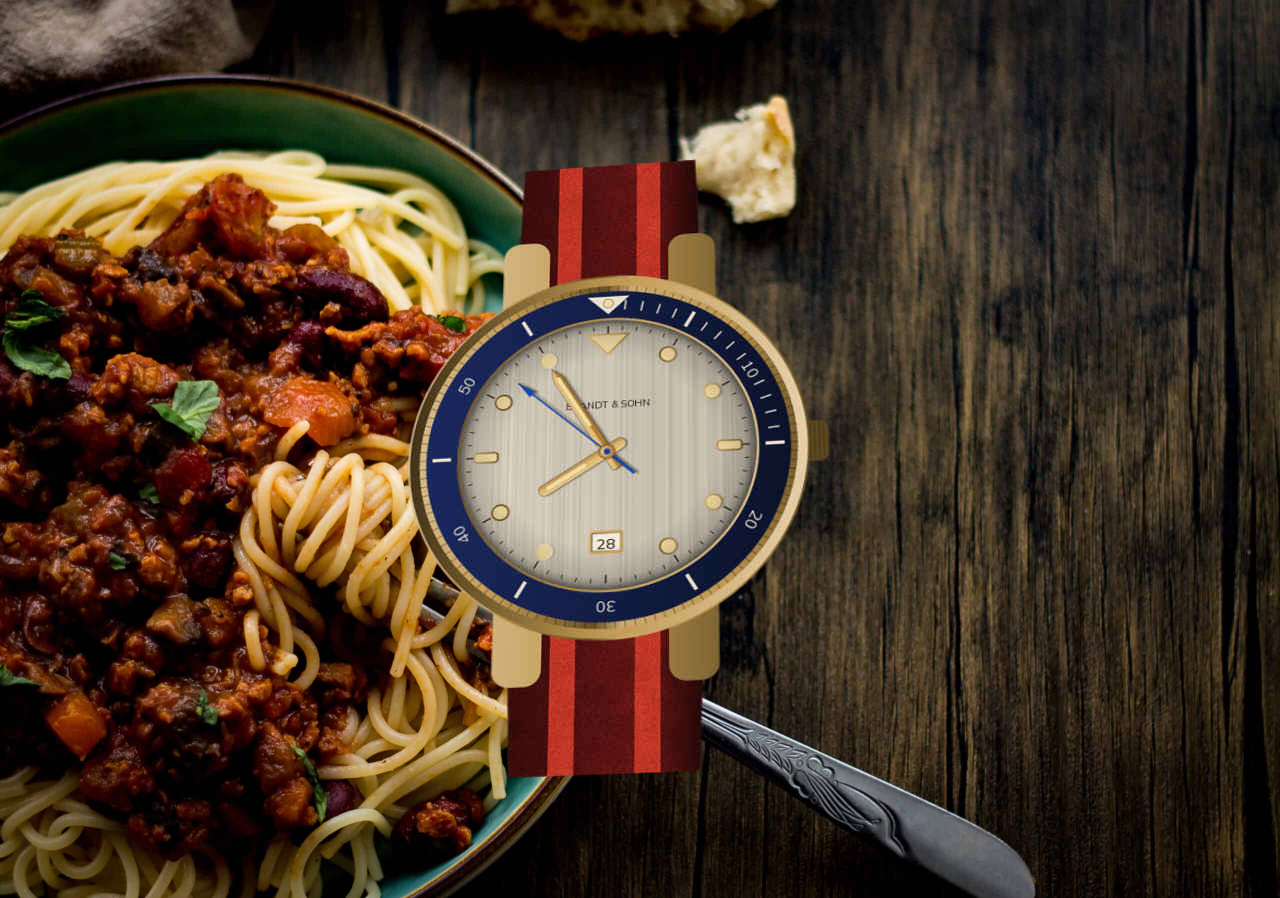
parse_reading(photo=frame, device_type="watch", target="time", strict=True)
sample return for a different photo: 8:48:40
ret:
7:54:52
